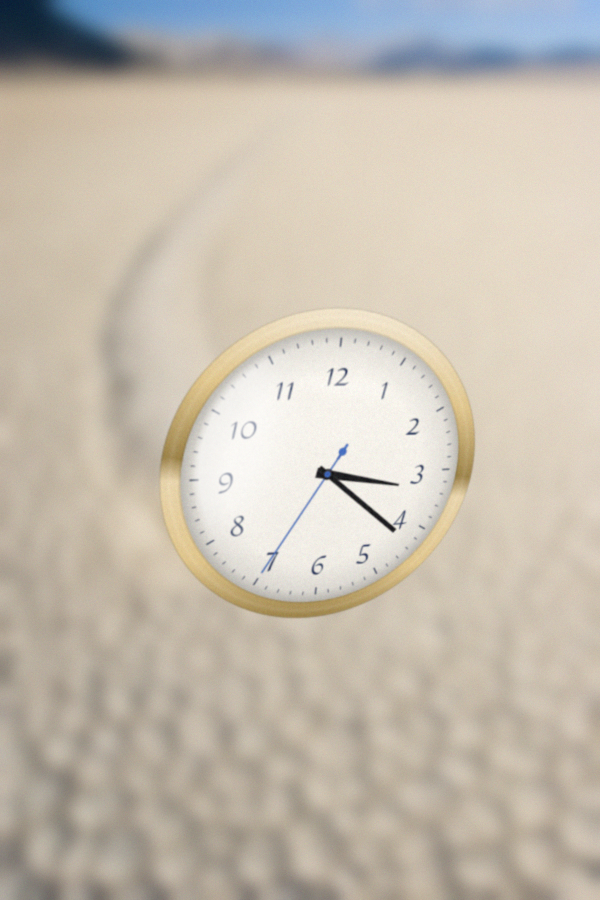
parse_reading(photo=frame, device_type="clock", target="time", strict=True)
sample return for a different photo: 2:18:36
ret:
3:21:35
